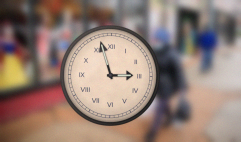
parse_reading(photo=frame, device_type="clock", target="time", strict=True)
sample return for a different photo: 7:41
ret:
2:57
